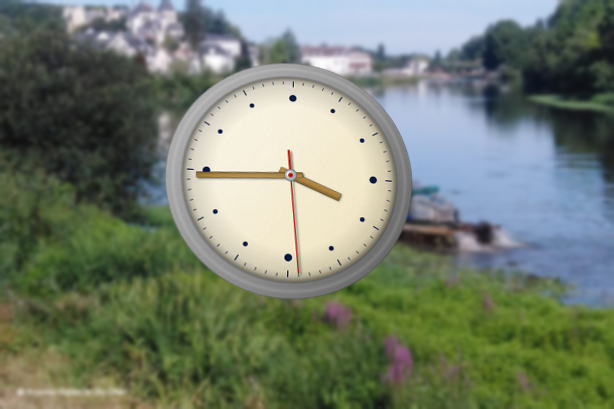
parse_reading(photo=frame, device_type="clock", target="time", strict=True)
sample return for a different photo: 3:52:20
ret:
3:44:29
